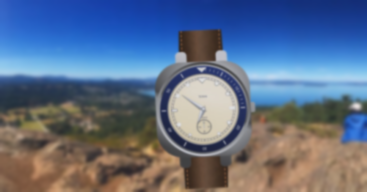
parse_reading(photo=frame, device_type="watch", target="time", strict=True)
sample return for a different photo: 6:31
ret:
6:51
